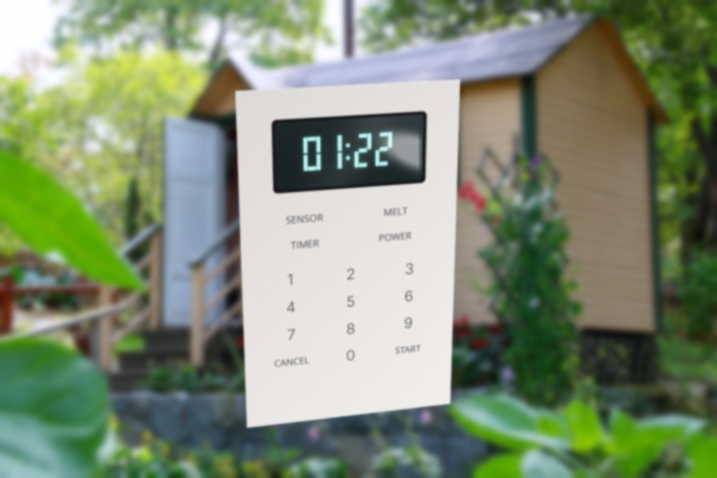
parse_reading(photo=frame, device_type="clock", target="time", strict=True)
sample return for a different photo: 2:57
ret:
1:22
